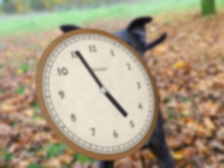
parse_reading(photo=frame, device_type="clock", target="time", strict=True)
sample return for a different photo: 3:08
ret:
4:56
